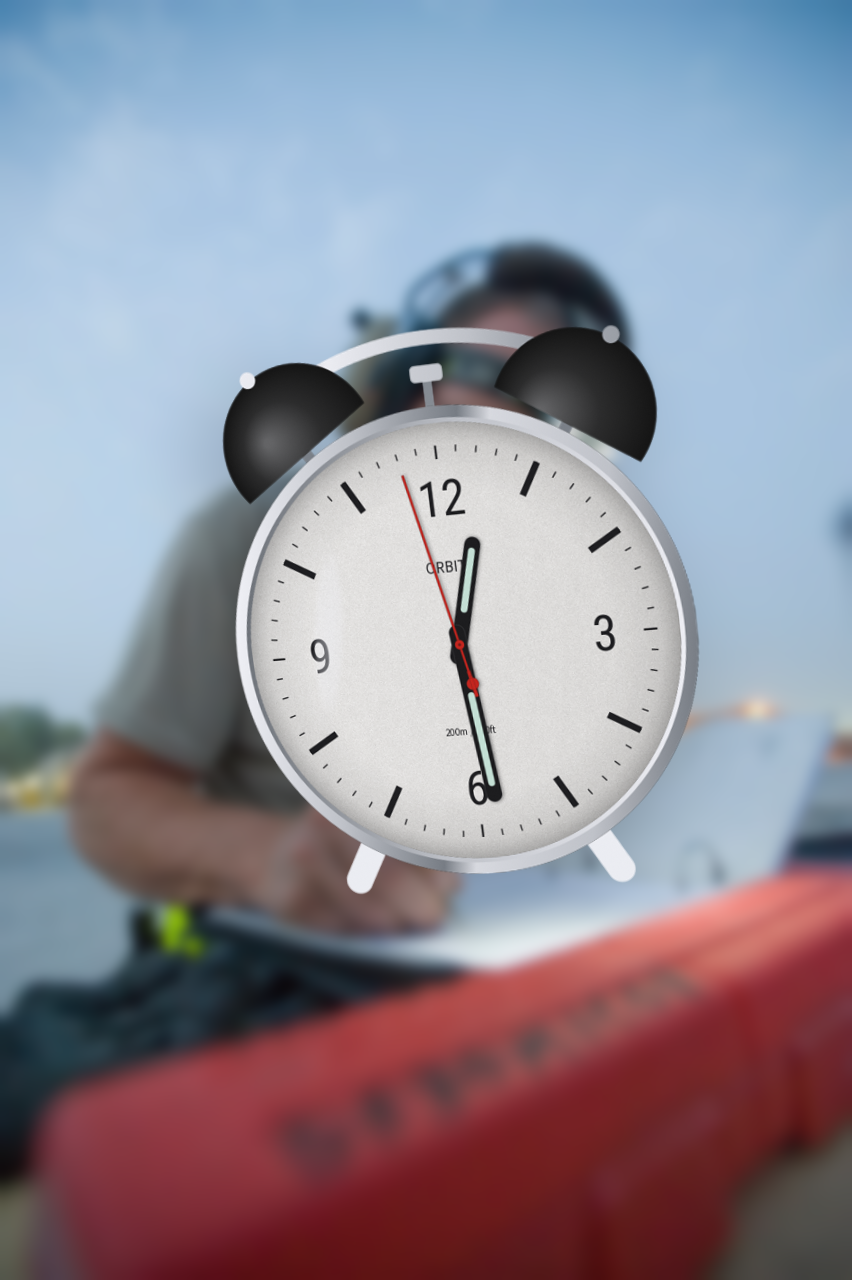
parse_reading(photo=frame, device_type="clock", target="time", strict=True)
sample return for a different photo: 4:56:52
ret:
12:28:58
